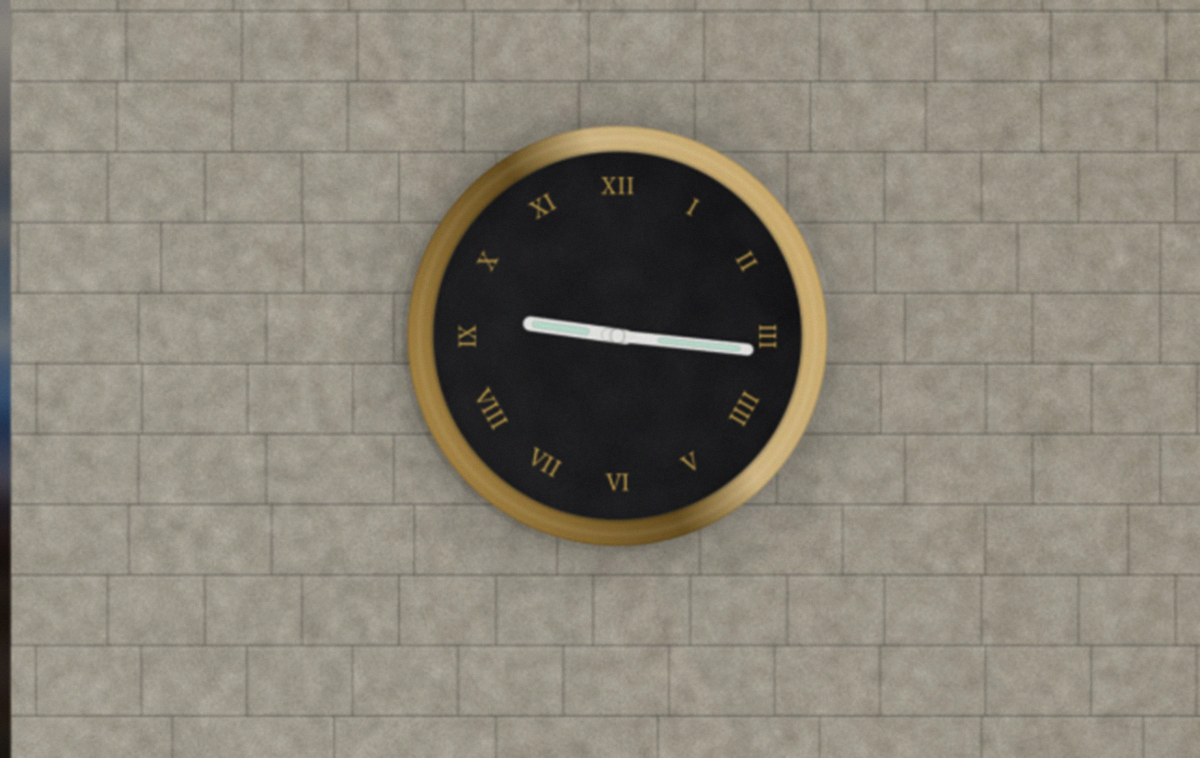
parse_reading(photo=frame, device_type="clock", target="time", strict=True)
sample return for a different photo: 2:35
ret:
9:16
